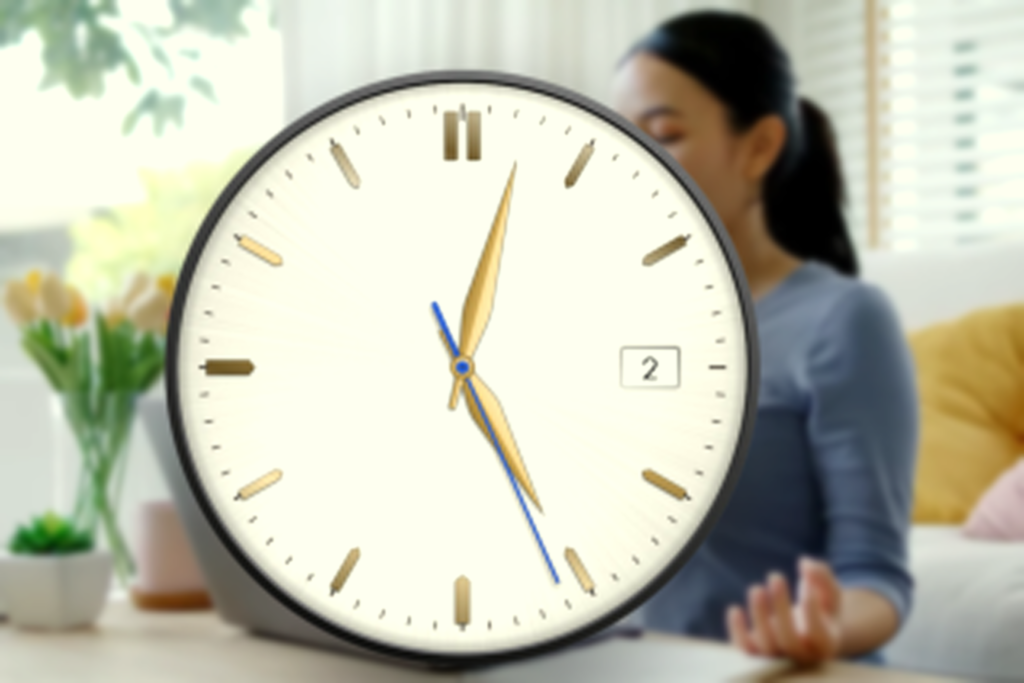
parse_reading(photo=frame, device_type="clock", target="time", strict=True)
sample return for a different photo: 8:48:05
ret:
5:02:26
